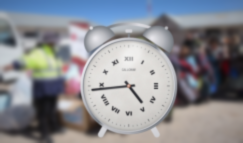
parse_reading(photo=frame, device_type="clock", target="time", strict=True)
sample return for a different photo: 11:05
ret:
4:44
